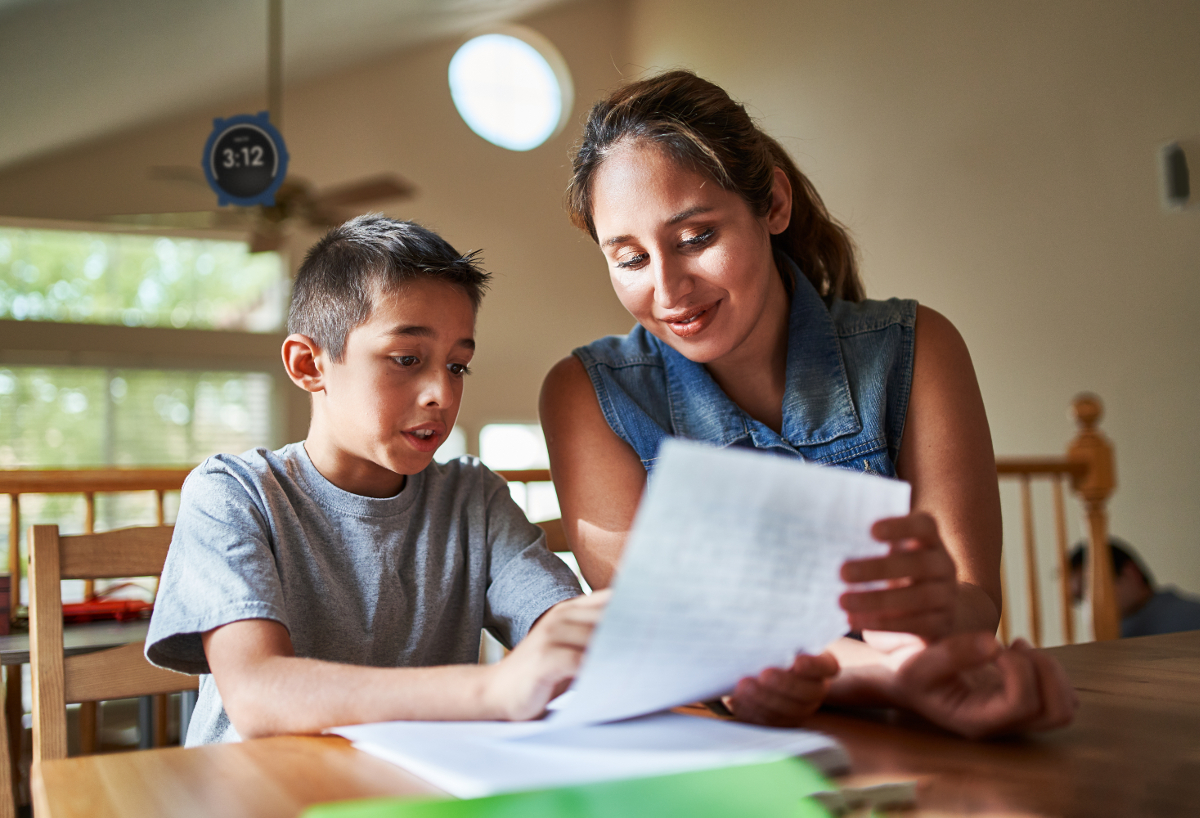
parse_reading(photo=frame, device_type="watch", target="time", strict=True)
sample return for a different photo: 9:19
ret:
3:12
